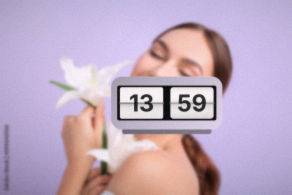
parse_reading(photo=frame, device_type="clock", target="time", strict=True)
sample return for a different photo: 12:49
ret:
13:59
